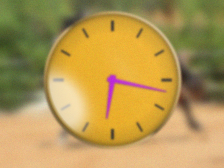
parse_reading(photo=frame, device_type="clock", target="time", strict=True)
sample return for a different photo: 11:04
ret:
6:17
